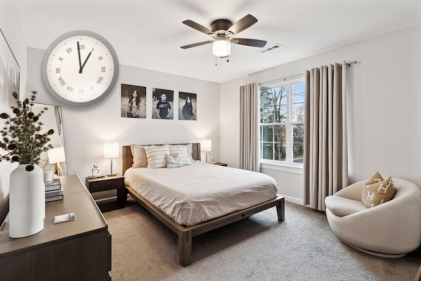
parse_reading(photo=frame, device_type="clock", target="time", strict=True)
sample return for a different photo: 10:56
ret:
12:59
